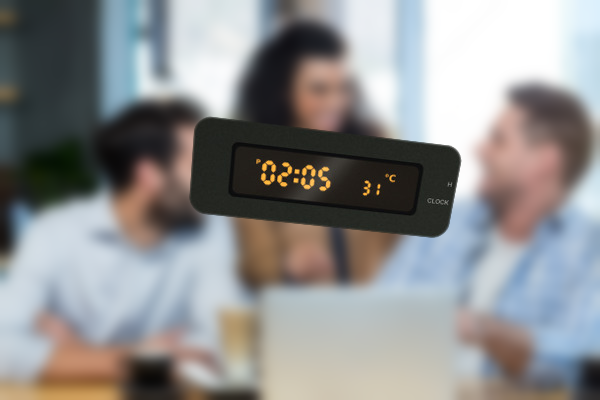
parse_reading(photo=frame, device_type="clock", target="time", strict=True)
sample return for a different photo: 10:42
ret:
2:05
